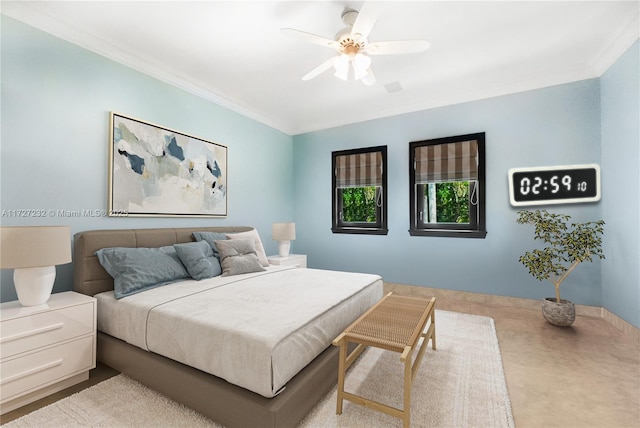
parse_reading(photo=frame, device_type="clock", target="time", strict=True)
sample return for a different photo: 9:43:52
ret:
2:59:10
